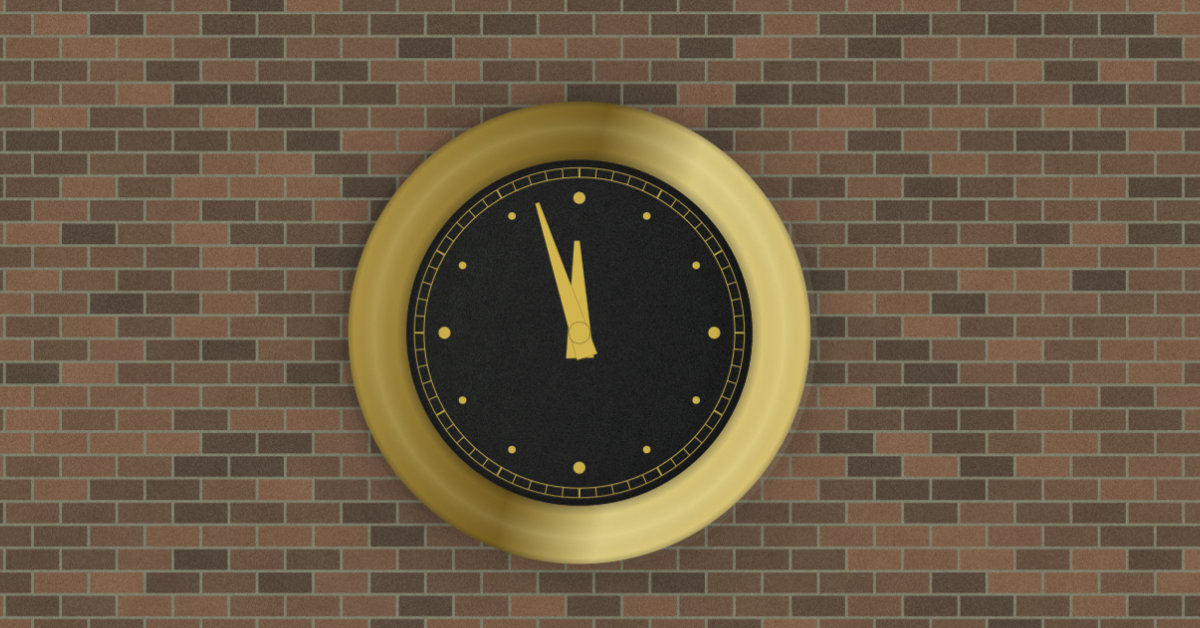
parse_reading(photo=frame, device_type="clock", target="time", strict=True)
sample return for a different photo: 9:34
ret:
11:57
